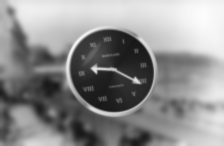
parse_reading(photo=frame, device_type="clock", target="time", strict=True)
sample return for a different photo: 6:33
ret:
9:21
